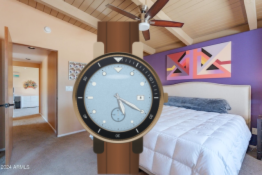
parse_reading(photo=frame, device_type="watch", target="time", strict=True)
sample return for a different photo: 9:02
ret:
5:20
